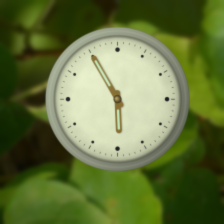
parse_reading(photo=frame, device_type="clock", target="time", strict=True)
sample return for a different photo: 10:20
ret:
5:55
